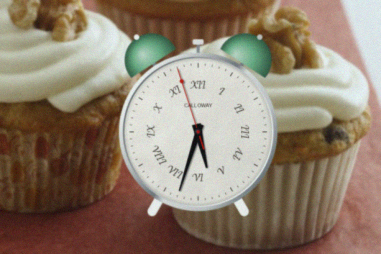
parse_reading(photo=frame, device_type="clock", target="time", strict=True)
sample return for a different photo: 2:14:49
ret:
5:32:57
